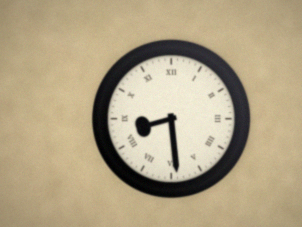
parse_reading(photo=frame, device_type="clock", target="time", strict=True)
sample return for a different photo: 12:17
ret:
8:29
